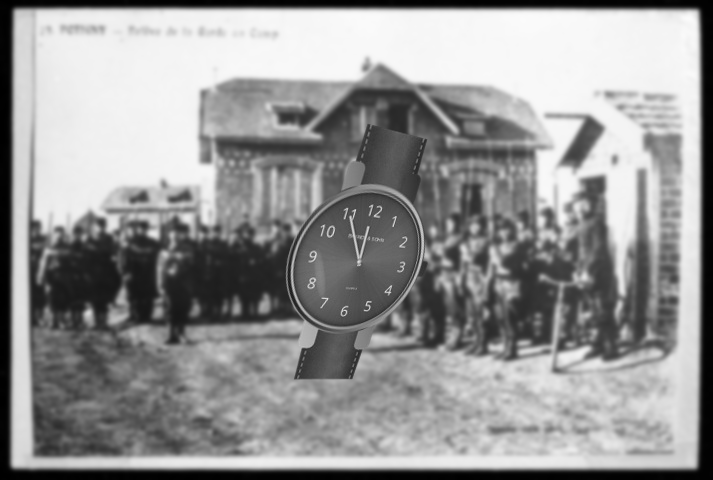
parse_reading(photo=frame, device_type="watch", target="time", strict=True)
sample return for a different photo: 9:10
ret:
11:55
